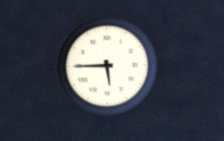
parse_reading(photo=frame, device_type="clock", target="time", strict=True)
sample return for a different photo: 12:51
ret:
5:45
